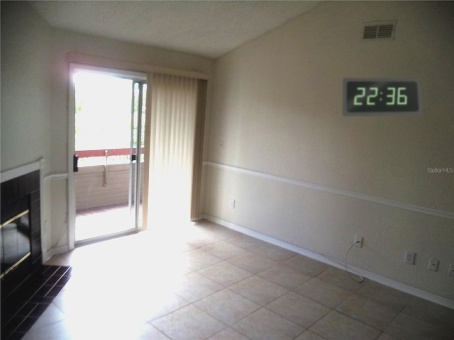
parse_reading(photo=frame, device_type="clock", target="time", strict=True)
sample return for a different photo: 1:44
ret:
22:36
